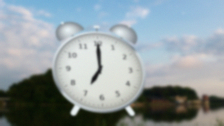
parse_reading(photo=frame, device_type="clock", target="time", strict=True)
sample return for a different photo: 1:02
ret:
7:00
